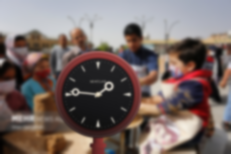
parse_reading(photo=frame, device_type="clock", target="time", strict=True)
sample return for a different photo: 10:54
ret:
1:46
